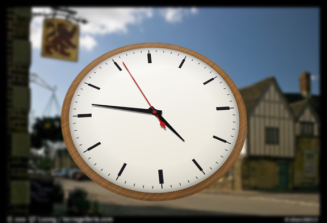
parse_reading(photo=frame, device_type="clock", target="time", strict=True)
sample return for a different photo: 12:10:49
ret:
4:46:56
